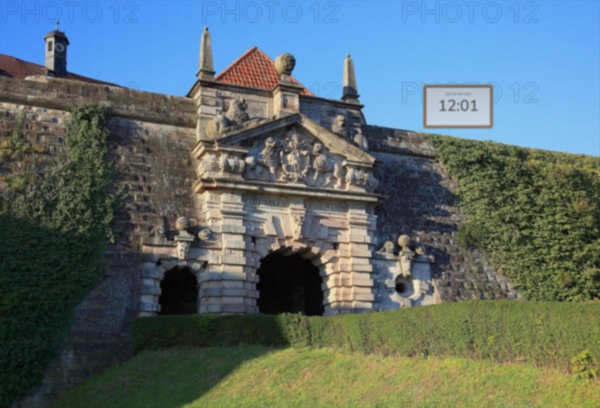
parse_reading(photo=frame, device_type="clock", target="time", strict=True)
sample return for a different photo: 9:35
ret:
12:01
